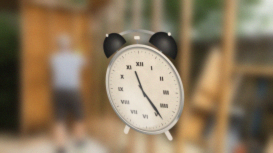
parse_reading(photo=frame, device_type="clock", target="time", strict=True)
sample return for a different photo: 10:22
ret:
11:24
